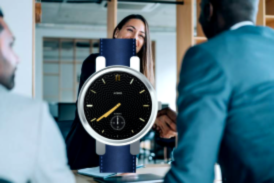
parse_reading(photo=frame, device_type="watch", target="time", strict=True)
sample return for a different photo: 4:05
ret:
7:39
